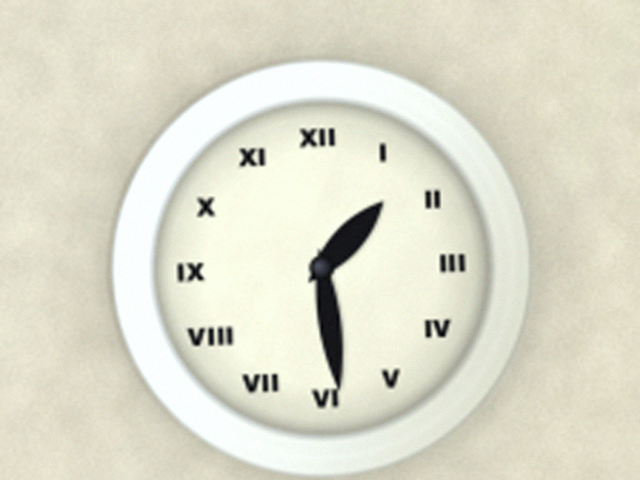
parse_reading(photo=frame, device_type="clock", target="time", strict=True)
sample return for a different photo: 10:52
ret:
1:29
